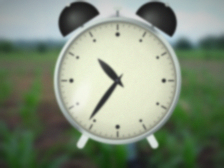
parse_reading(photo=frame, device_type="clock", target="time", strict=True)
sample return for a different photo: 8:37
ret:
10:36
